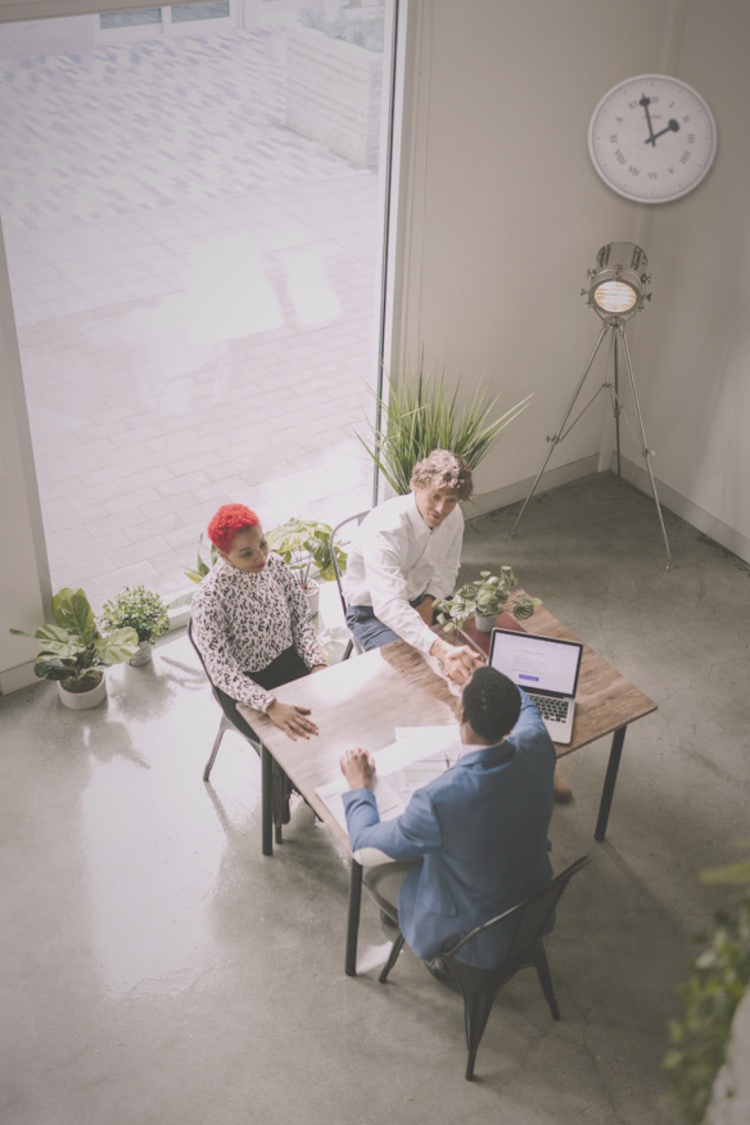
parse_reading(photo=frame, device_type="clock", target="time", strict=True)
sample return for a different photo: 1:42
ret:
1:58
